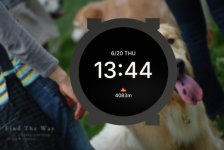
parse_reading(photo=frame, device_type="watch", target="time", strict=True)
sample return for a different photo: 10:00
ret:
13:44
